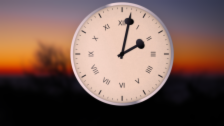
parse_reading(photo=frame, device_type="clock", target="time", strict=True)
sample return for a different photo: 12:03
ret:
2:02
